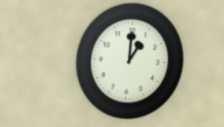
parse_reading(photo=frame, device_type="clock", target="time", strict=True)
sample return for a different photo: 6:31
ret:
1:00
